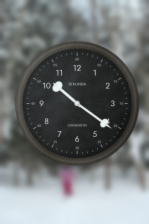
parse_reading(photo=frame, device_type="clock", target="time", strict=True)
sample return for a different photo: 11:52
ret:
10:21
